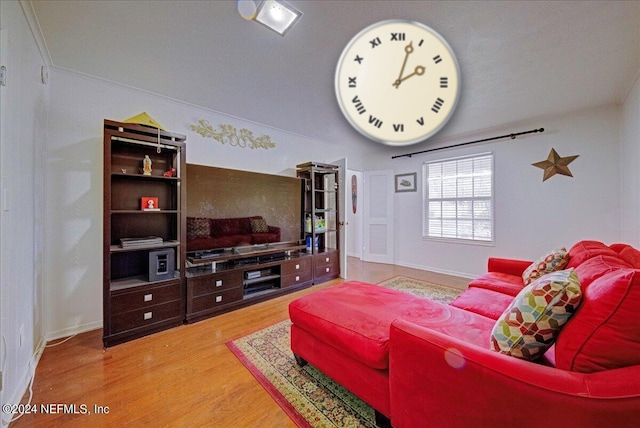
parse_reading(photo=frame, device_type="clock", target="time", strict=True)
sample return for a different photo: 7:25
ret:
2:03
